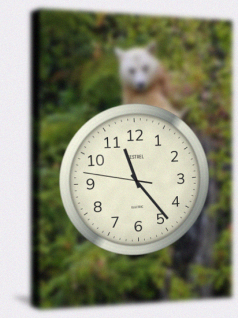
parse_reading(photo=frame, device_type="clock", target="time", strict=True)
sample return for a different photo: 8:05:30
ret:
11:23:47
